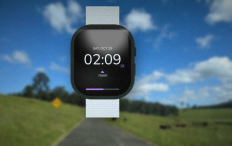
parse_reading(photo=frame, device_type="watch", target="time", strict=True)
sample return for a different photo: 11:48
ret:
2:09
